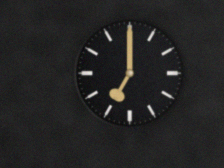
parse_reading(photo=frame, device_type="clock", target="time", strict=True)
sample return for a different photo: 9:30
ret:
7:00
